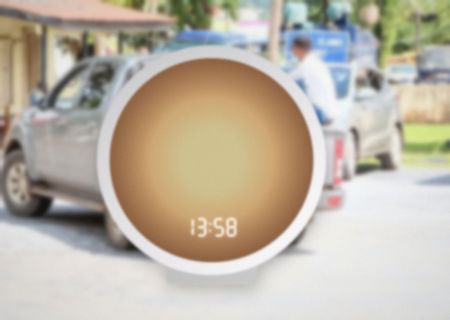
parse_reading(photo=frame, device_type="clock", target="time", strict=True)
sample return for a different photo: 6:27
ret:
13:58
